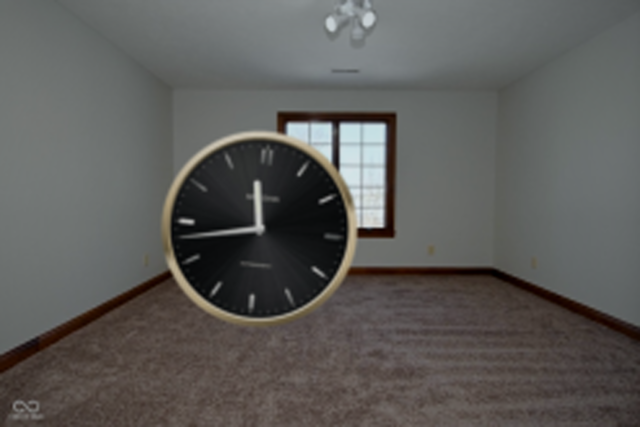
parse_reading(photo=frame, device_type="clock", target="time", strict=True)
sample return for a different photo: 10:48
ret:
11:43
